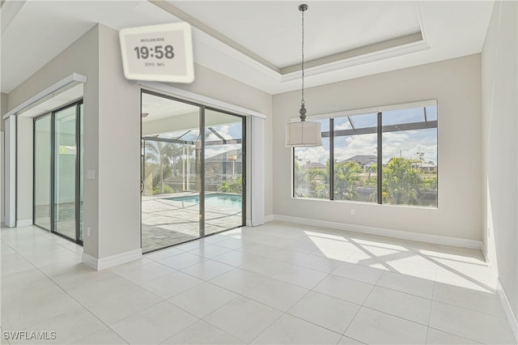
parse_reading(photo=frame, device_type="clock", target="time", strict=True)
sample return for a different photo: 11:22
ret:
19:58
